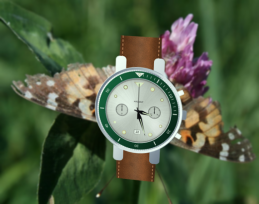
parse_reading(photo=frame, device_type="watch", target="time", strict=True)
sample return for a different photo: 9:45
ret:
3:27
